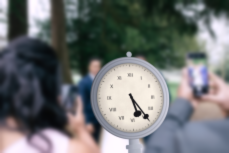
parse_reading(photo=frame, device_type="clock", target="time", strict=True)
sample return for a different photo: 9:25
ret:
5:24
